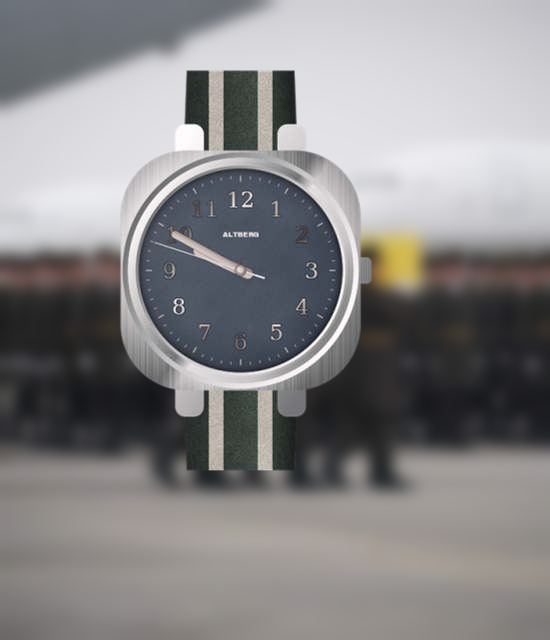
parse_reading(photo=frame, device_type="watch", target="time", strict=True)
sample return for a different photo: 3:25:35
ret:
9:49:48
